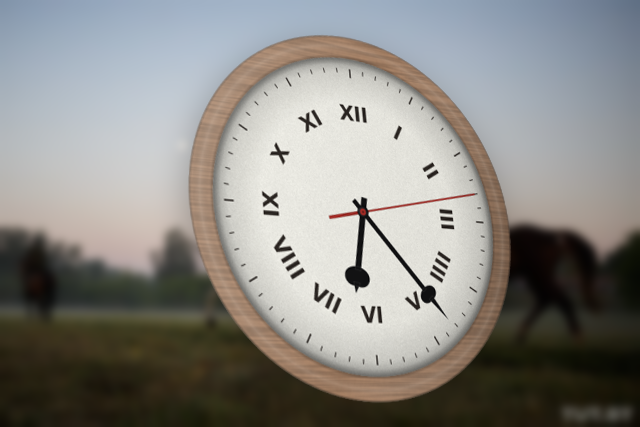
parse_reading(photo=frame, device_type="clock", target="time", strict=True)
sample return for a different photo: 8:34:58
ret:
6:23:13
